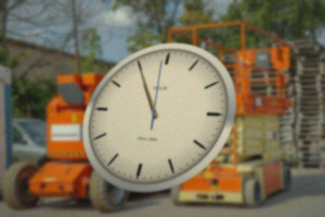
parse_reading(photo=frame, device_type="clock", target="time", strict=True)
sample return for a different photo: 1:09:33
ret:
10:54:59
